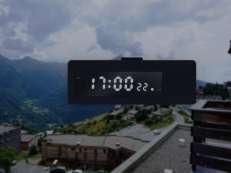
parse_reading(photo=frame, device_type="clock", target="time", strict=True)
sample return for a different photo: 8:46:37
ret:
17:00:22
